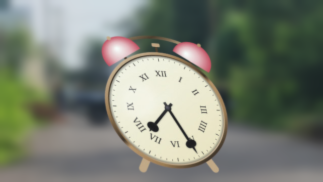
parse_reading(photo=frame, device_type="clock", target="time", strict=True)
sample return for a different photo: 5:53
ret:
7:26
